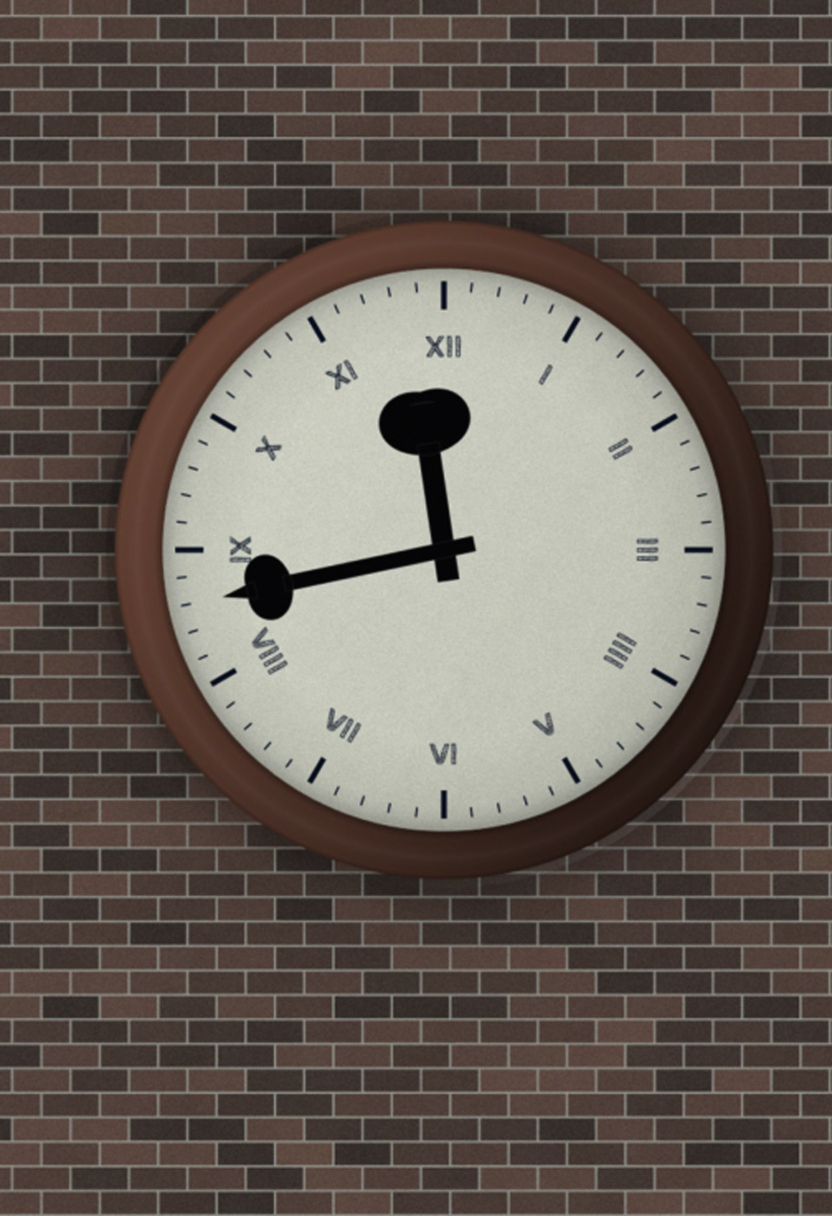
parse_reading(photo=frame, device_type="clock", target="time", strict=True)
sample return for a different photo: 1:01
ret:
11:43
